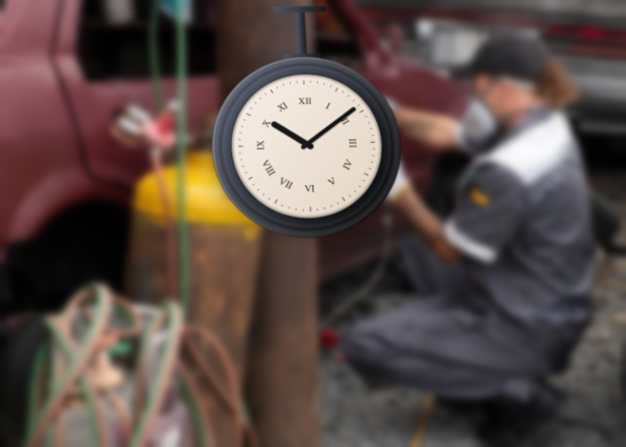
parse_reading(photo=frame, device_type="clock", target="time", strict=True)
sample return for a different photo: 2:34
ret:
10:09
